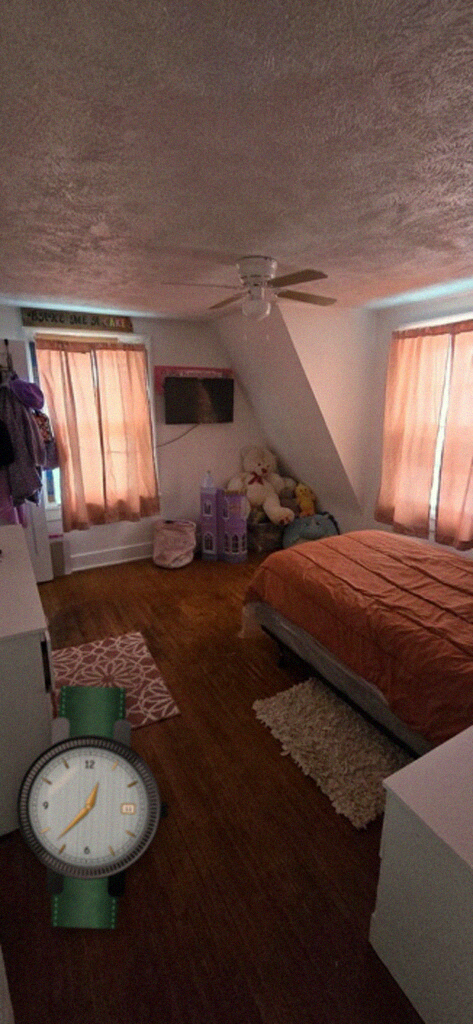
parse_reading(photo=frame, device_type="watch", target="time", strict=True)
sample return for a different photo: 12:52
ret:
12:37
